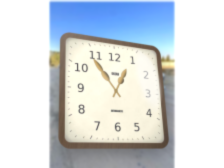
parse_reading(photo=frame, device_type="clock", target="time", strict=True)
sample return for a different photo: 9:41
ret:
12:54
